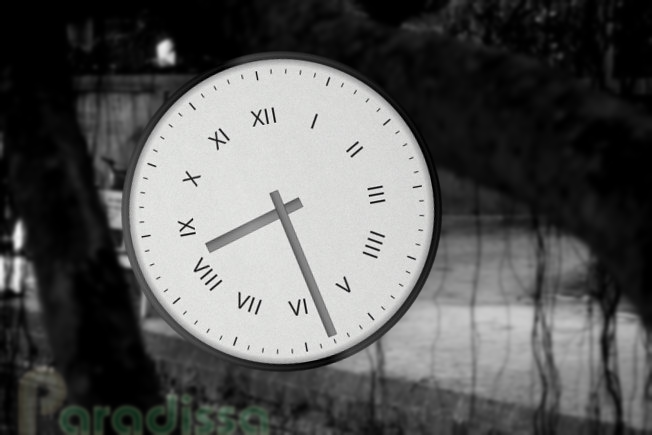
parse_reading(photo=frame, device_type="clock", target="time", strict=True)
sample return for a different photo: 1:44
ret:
8:28
